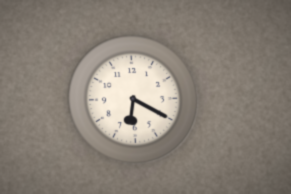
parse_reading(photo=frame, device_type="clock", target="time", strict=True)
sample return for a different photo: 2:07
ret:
6:20
